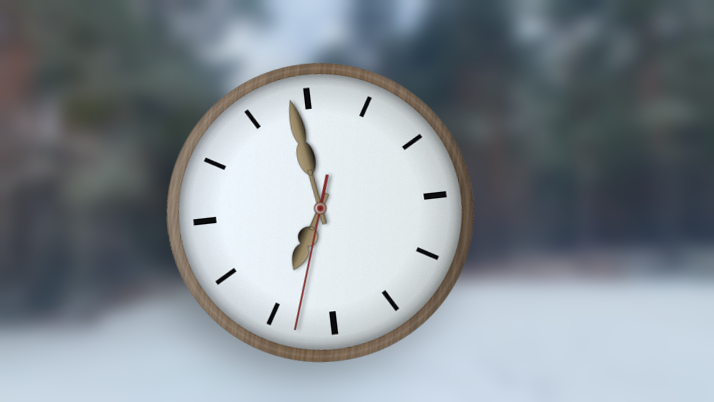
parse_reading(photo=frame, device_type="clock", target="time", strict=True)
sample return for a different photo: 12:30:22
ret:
6:58:33
